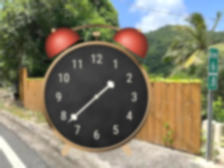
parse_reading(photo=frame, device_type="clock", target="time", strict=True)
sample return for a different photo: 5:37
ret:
1:38
